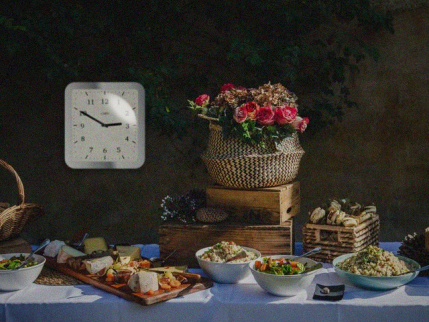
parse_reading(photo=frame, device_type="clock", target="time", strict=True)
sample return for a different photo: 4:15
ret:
2:50
